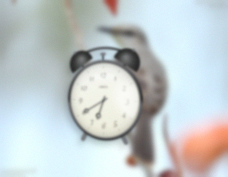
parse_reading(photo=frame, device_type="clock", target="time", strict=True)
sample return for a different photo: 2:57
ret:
6:40
